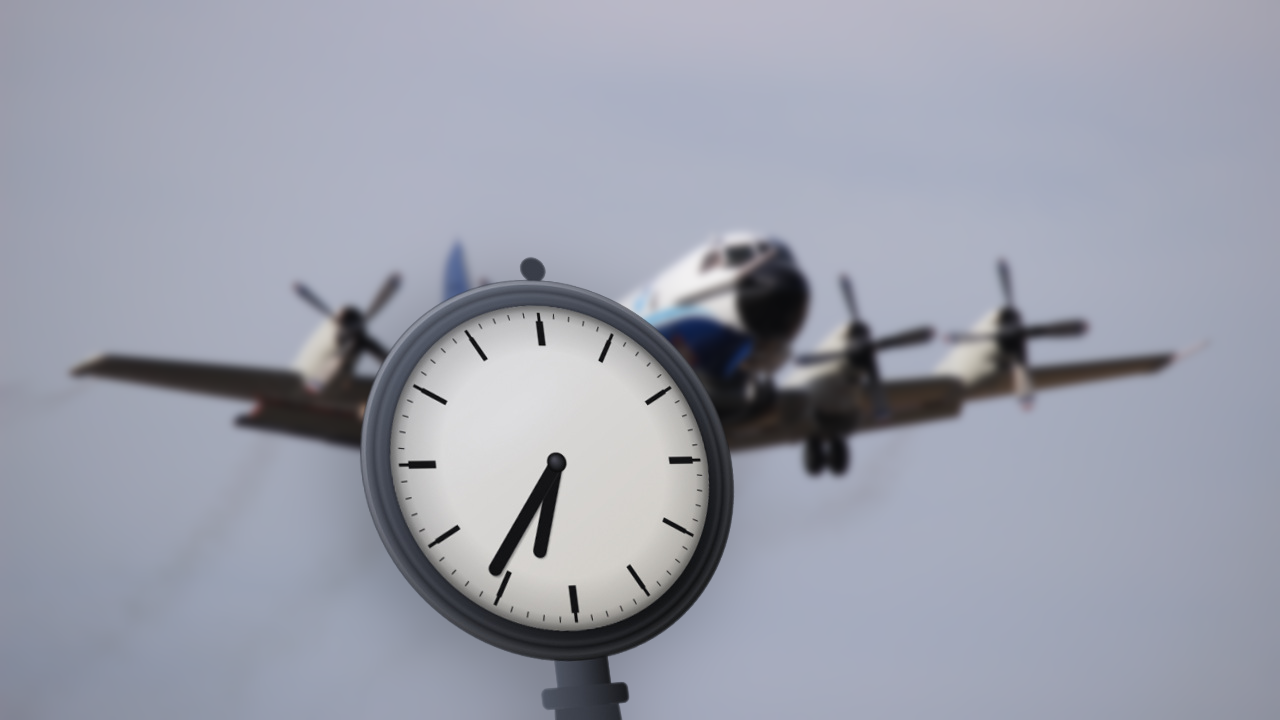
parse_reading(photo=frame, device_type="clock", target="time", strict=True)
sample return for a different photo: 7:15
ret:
6:36
